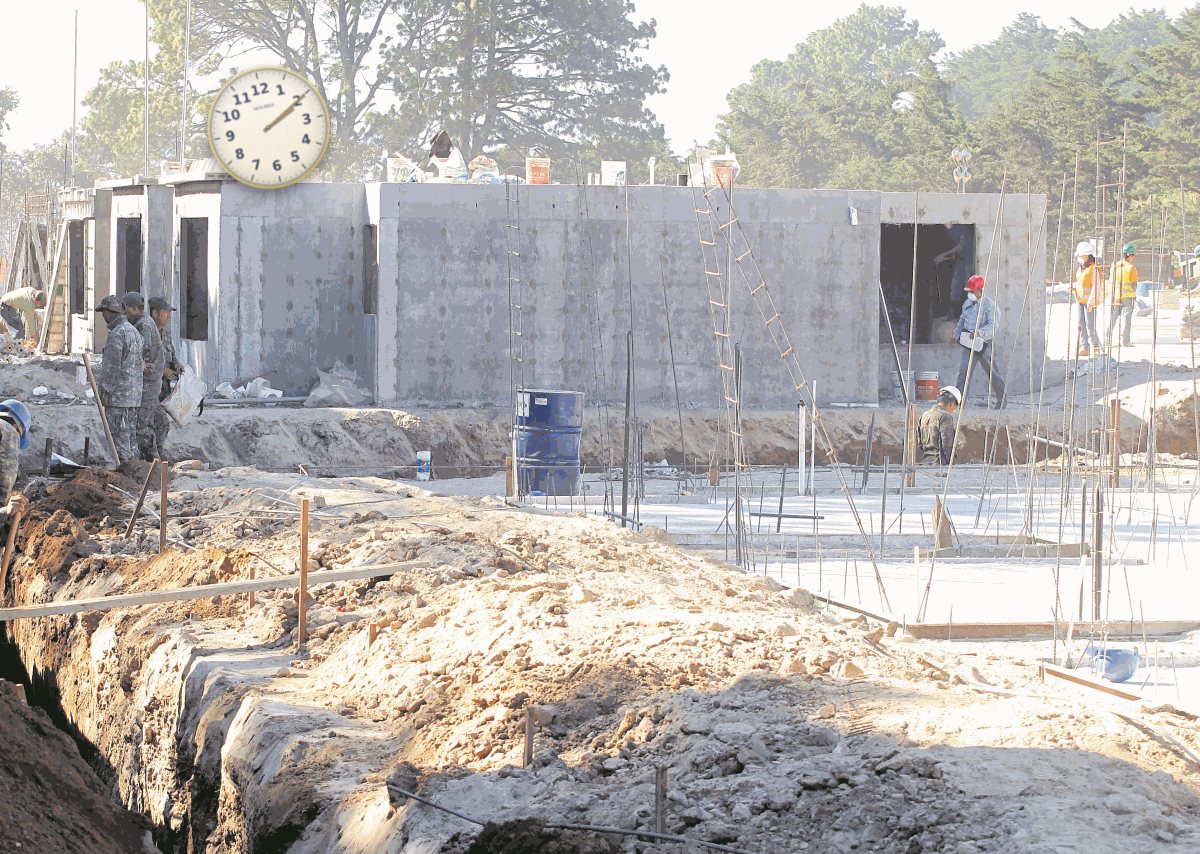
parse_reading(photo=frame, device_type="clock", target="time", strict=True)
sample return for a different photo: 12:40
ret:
2:10
